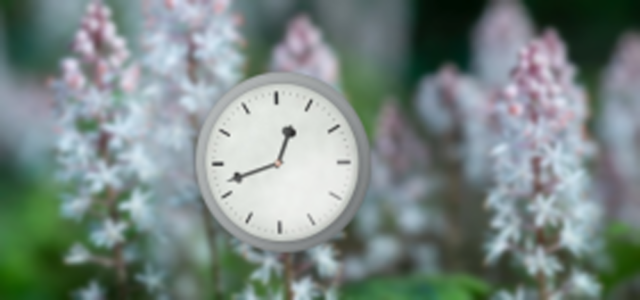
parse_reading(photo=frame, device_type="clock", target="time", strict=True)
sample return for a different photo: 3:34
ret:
12:42
